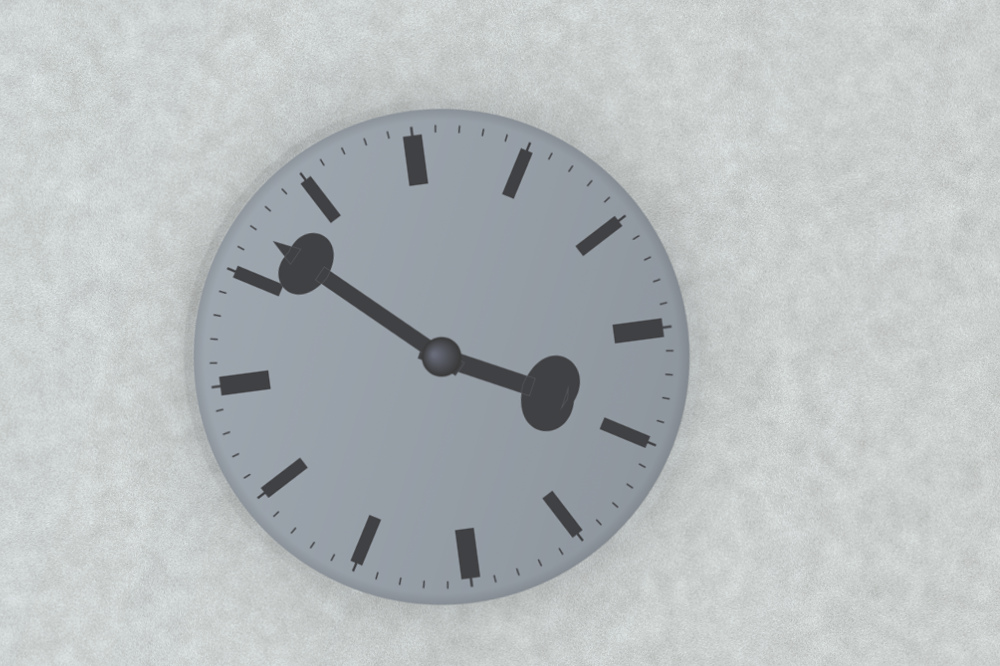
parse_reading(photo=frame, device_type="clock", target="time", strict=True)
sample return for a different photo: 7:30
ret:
3:52
